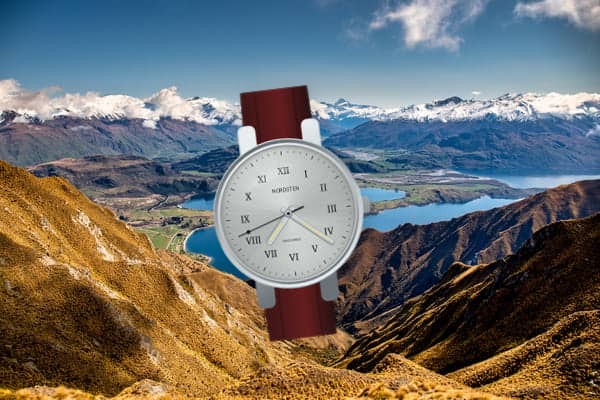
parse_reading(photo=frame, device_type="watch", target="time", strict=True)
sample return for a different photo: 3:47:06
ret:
7:21:42
